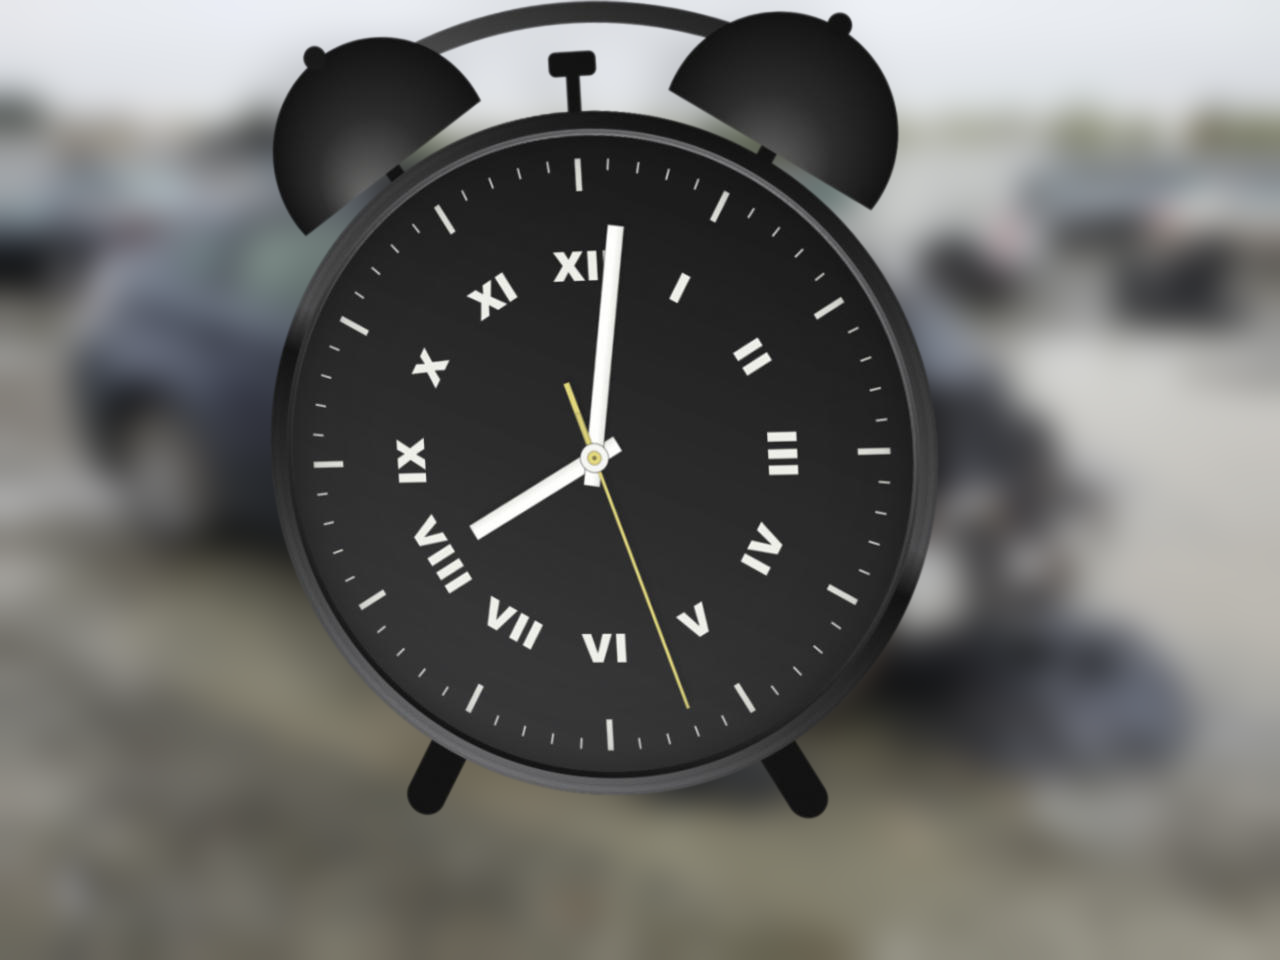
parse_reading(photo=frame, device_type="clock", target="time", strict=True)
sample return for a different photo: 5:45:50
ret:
8:01:27
